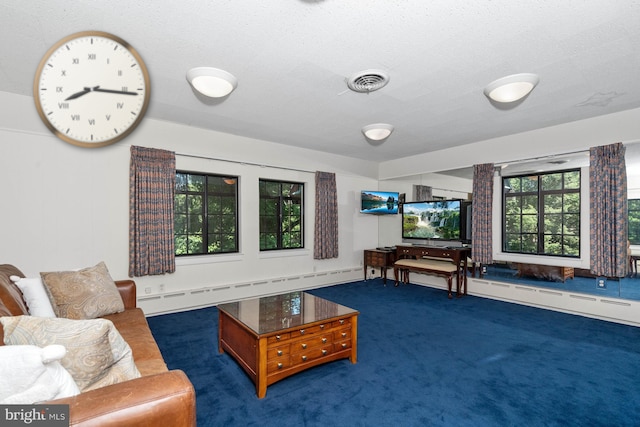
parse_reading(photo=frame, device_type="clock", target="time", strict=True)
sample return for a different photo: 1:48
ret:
8:16
